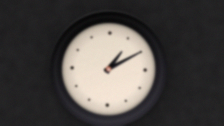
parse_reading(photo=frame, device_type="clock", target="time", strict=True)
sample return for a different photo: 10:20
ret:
1:10
